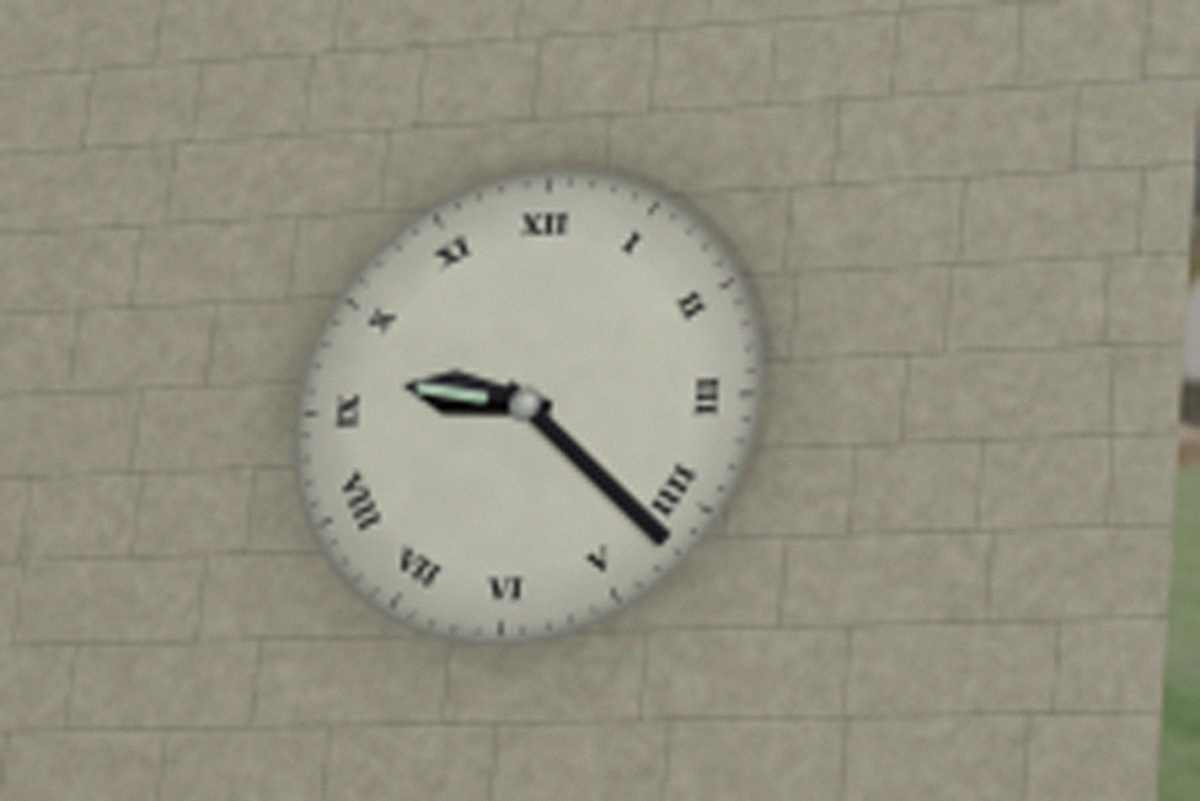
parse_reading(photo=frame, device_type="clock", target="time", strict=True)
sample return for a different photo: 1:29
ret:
9:22
